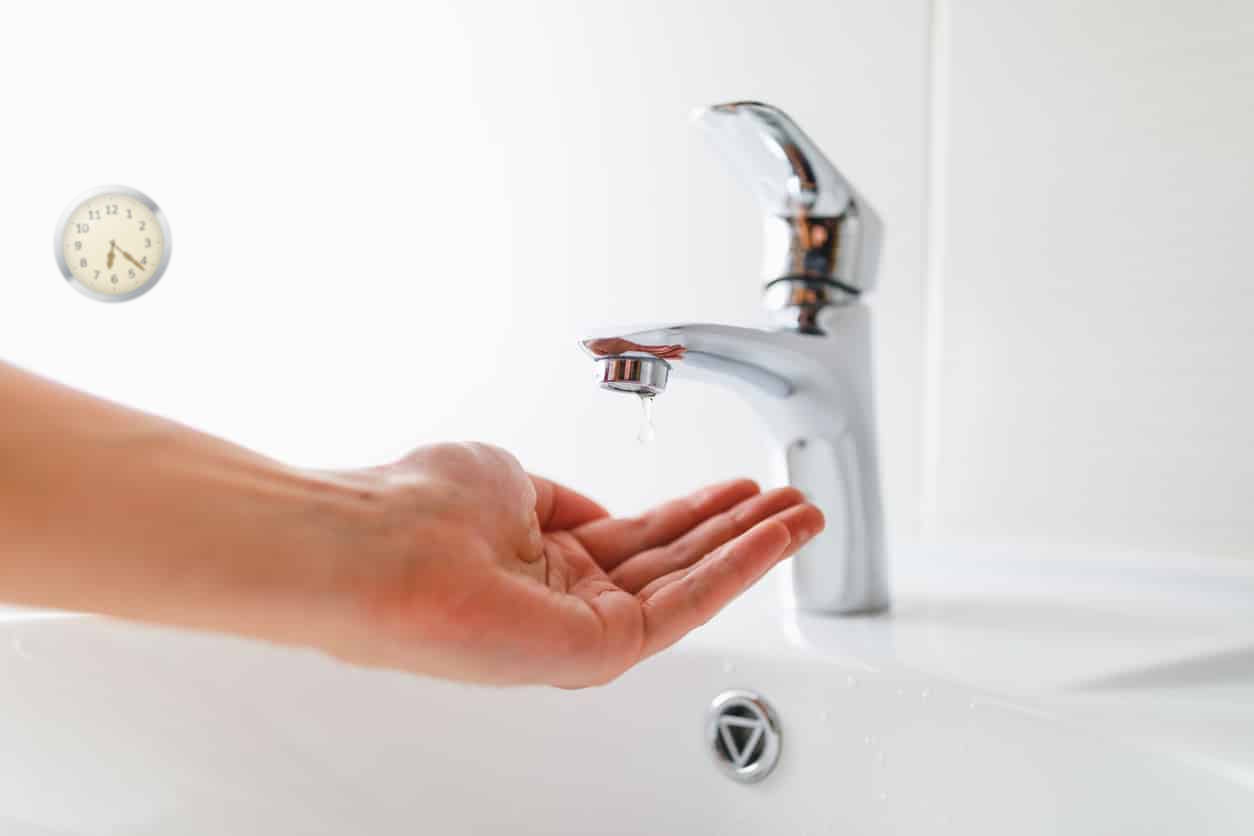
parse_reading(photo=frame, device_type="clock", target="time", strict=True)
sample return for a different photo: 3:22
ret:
6:22
